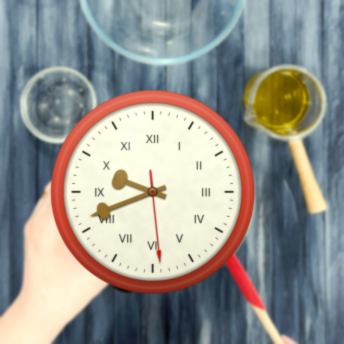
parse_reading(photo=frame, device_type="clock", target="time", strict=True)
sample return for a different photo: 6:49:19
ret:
9:41:29
